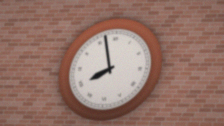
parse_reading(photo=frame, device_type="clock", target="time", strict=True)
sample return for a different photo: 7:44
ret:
7:57
